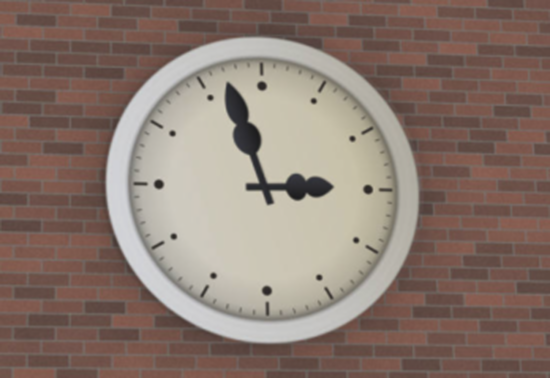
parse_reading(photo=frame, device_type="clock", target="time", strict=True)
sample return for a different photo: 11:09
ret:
2:57
